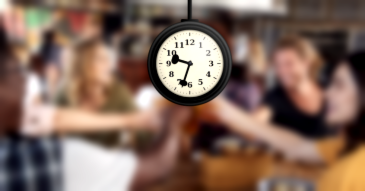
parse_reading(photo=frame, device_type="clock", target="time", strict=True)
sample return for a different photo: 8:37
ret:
9:33
